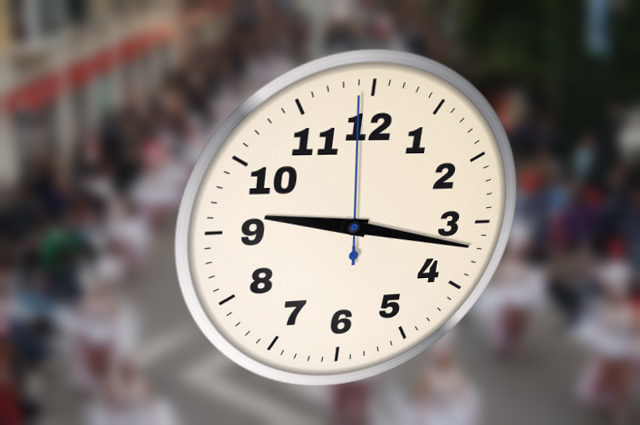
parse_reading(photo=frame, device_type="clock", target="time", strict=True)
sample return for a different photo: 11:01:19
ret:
9:16:59
